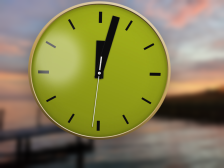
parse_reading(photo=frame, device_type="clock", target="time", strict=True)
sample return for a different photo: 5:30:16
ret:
12:02:31
